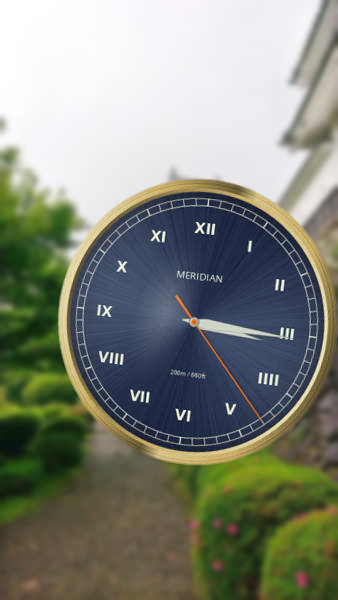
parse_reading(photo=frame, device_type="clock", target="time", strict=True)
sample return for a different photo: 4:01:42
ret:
3:15:23
